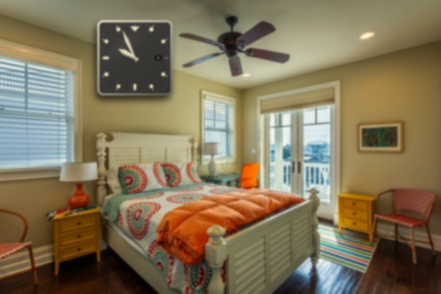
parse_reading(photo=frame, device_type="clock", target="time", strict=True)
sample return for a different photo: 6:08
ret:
9:56
